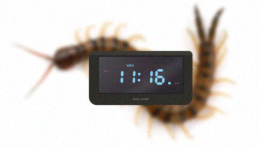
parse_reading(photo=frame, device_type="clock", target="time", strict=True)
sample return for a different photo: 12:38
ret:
11:16
